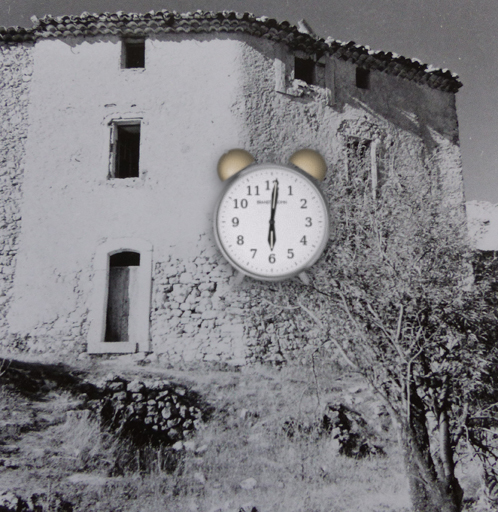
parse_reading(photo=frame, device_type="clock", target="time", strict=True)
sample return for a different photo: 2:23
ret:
6:01
